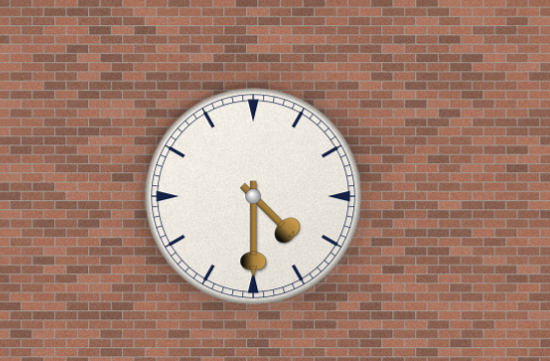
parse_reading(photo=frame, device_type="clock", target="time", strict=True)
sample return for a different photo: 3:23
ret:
4:30
